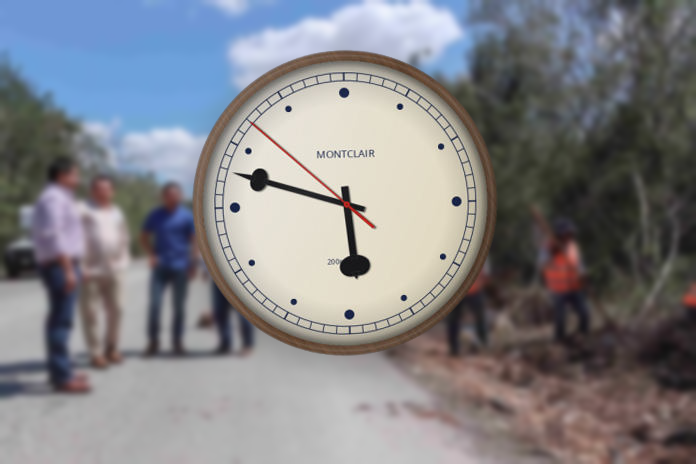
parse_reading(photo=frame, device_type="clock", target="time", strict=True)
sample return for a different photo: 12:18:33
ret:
5:47:52
